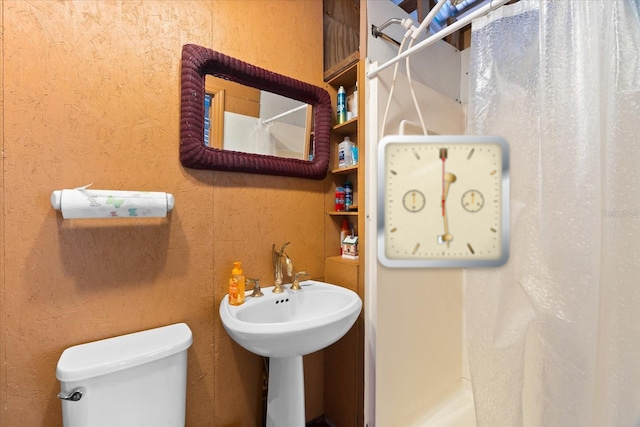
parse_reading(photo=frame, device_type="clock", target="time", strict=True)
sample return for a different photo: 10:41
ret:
12:29
